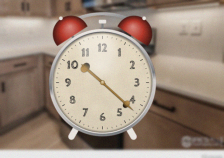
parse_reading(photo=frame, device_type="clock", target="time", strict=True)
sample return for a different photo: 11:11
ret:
10:22
